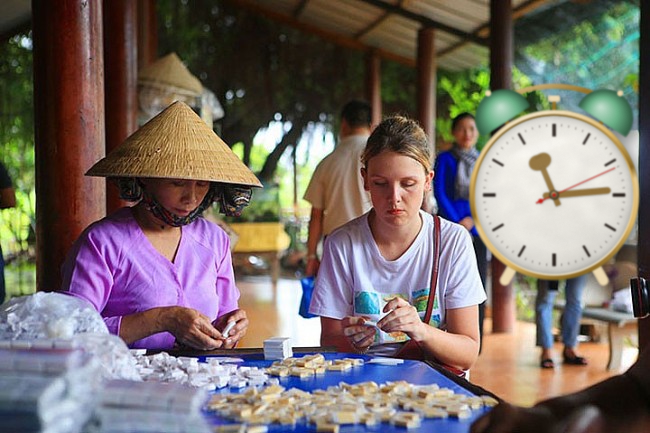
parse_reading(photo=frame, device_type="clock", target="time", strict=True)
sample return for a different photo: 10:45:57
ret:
11:14:11
